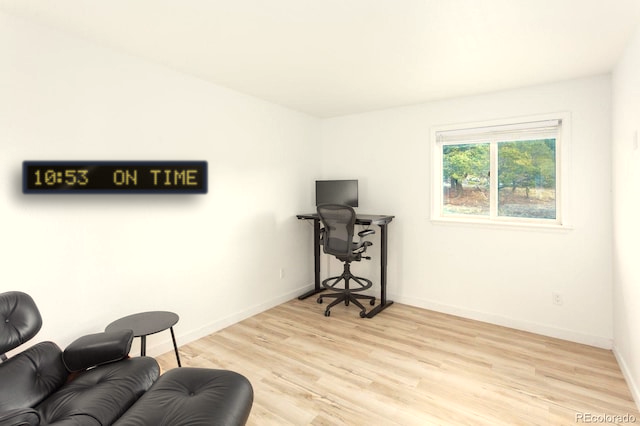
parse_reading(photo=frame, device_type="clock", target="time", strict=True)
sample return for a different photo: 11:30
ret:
10:53
